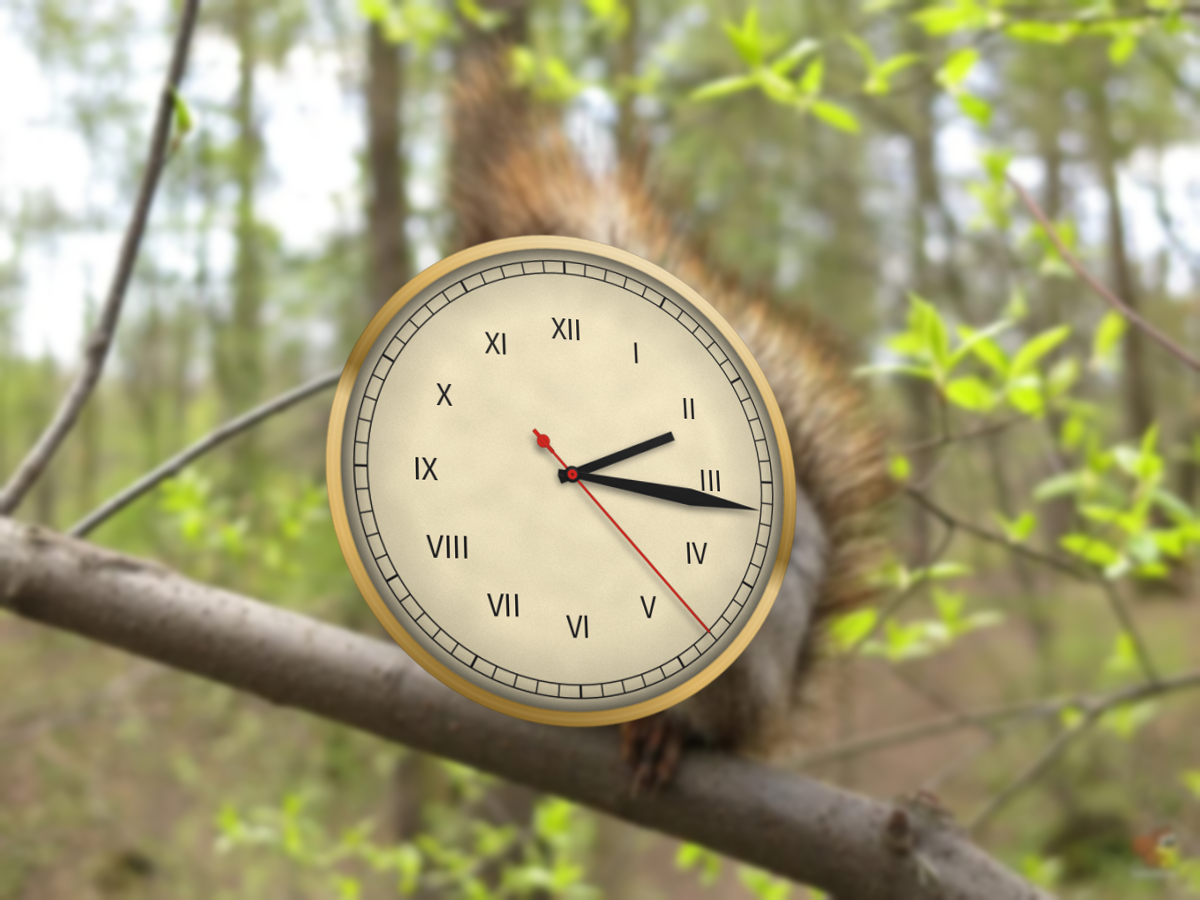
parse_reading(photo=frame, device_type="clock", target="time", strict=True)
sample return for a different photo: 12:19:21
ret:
2:16:23
